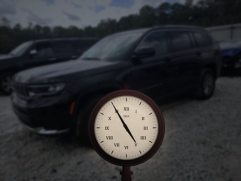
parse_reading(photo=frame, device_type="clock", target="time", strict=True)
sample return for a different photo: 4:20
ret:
4:55
